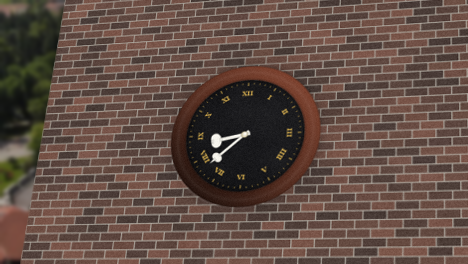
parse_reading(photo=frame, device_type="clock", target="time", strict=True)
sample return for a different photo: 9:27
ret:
8:38
